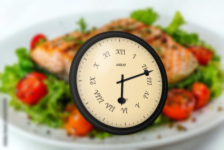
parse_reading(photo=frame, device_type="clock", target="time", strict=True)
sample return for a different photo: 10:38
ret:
6:12
